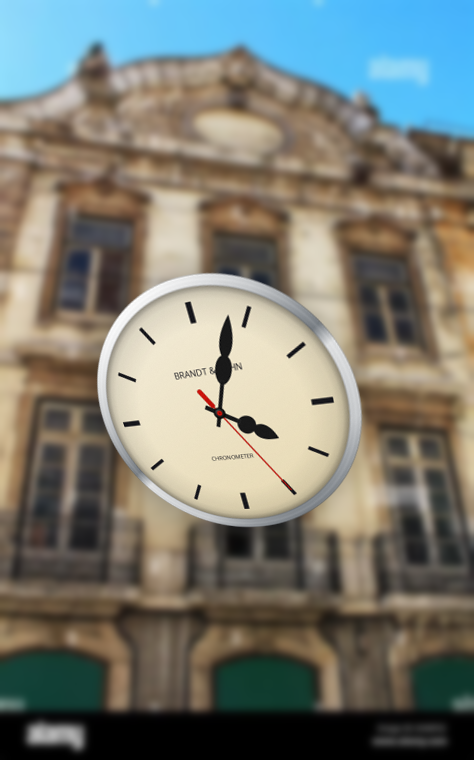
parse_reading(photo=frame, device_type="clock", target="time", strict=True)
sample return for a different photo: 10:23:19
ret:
4:03:25
